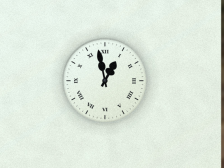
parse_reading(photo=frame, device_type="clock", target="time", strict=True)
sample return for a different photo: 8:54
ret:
12:58
